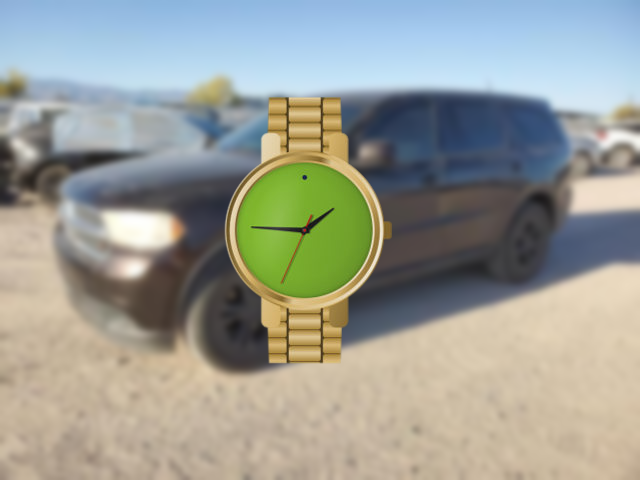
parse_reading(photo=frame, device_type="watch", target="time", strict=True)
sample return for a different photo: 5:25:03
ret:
1:45:34
